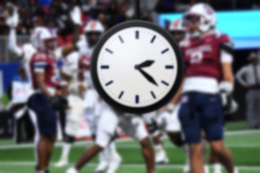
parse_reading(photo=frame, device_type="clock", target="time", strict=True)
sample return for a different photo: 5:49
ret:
2:22
